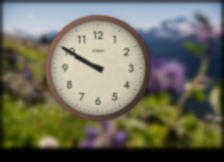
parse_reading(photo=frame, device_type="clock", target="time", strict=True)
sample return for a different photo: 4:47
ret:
9:50
